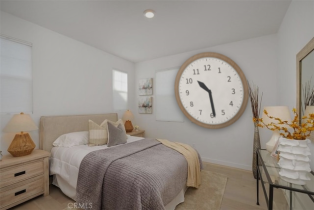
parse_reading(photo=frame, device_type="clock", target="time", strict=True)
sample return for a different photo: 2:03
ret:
10:29
